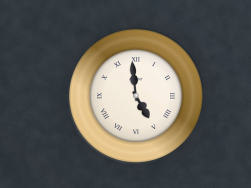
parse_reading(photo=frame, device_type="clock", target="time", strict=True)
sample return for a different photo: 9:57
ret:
4:59
